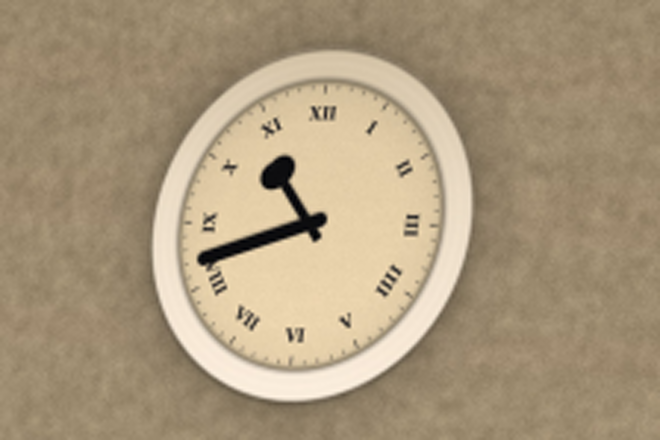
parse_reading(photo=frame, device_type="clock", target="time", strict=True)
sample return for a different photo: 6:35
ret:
10:42
